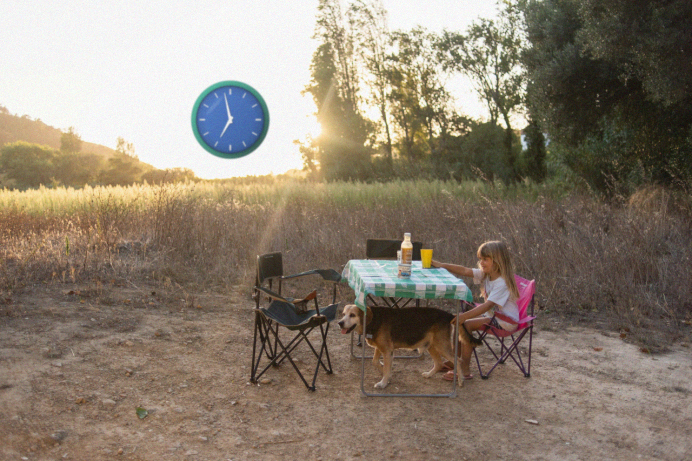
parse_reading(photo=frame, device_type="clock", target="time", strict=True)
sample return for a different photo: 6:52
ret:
6:58
